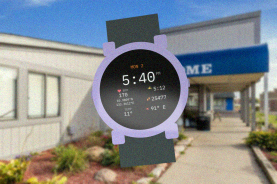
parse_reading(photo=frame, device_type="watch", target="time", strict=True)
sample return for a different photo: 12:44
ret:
5:40
